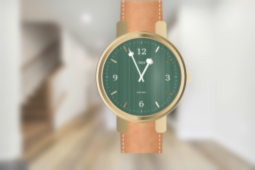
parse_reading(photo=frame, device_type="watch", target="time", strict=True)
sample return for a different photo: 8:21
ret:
12:56
